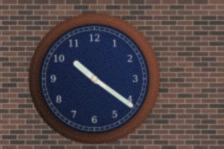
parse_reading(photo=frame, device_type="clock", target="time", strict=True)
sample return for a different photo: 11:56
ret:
10:21
